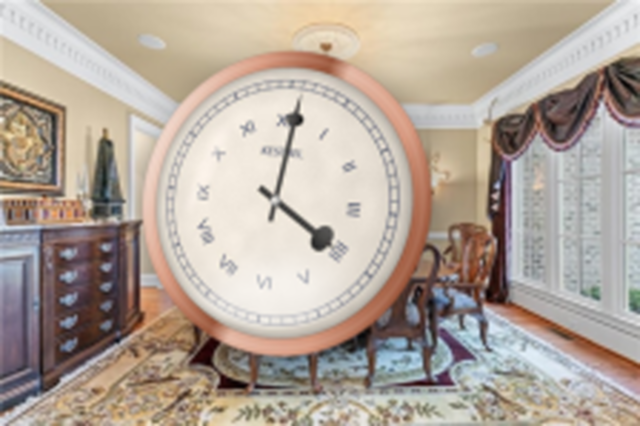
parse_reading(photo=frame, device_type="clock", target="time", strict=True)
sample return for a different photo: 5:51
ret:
4:01
